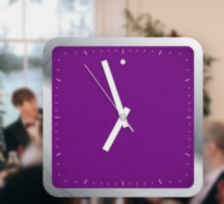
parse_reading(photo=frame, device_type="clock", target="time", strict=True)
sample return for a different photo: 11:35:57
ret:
6:56:54
